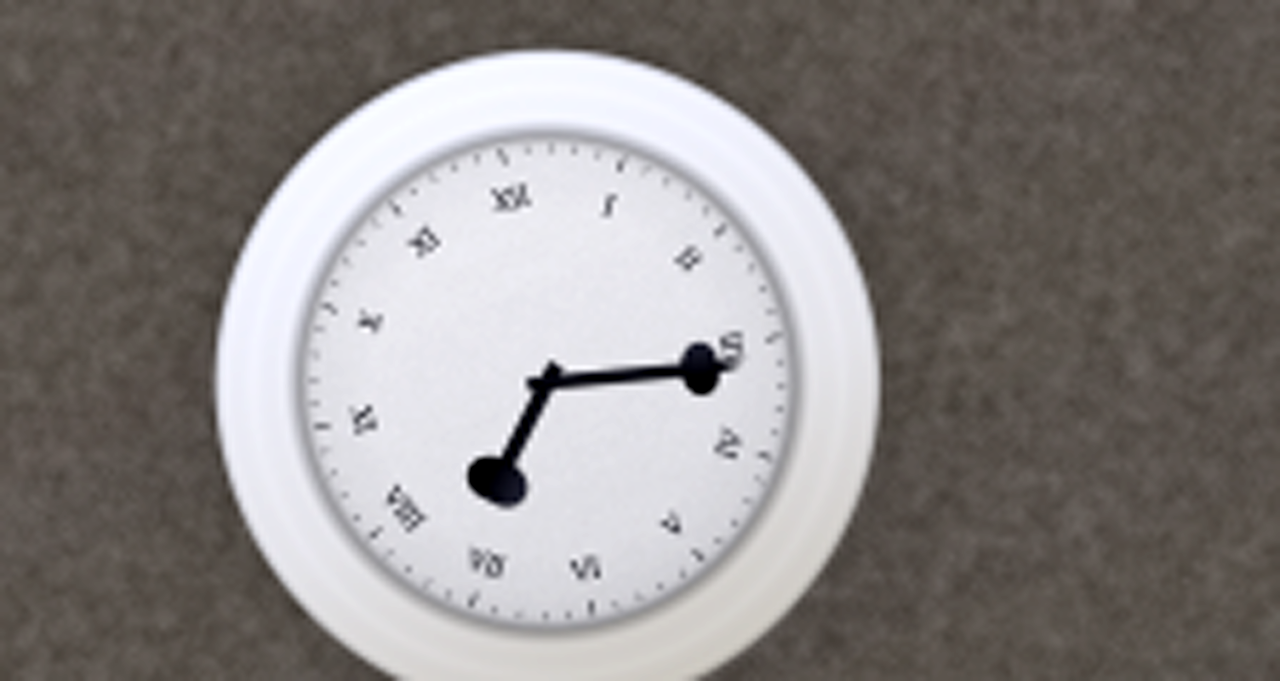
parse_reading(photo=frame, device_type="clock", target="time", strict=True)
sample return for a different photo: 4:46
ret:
7:16
